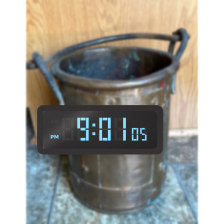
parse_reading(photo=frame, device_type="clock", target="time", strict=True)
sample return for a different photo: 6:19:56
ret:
9:01:05
